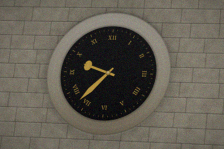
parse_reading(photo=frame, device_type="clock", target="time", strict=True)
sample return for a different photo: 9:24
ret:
9:37
